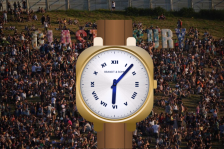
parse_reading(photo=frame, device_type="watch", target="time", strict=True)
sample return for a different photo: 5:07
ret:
6:07
